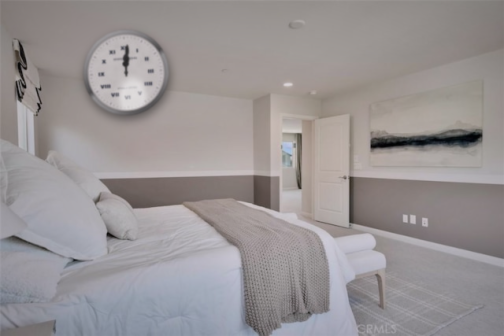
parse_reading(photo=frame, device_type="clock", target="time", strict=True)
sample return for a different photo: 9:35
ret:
12:01
